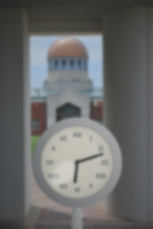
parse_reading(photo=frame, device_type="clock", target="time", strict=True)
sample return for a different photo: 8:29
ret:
6:12
